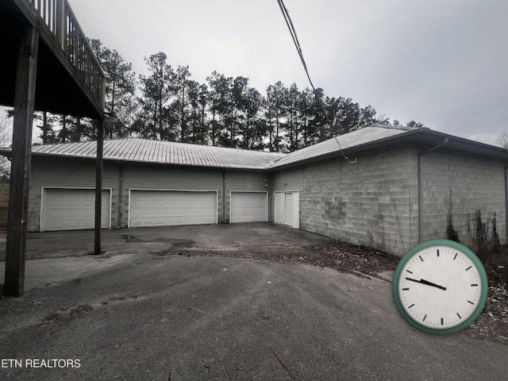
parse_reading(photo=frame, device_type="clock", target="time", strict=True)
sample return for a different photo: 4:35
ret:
9:48
